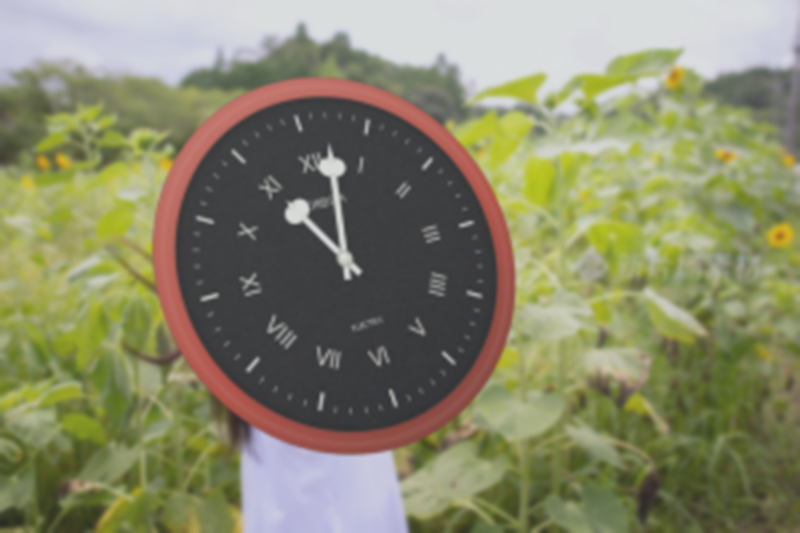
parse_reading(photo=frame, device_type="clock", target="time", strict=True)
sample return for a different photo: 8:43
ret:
11:02
